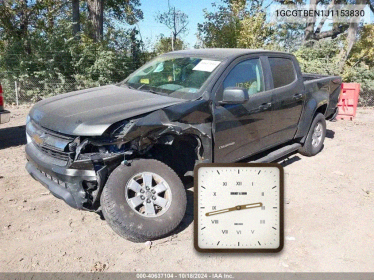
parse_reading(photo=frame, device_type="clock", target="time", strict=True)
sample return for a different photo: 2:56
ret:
2:43
